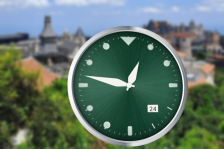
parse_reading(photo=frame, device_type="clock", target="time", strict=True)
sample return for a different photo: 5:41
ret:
12:47
